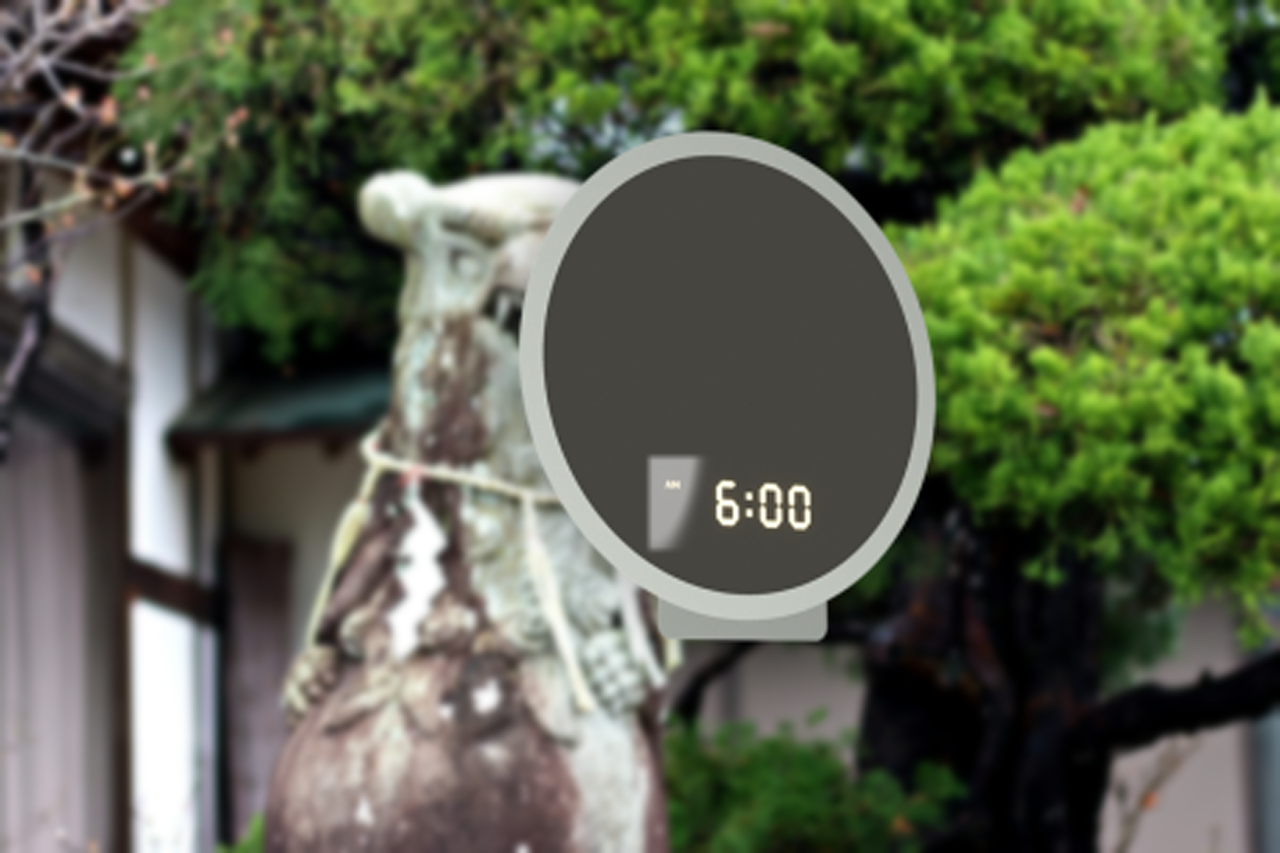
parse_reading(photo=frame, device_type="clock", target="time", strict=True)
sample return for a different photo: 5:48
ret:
6:00
